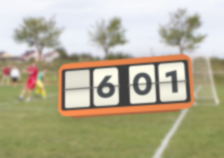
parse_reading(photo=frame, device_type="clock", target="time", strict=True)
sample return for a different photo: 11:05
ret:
6:01
